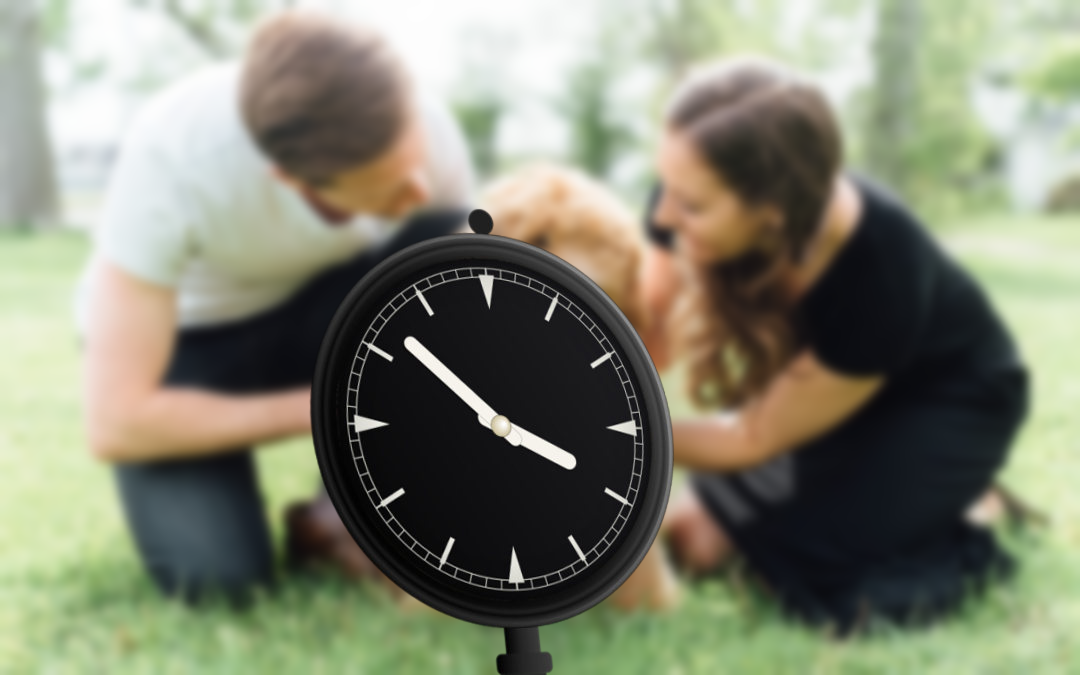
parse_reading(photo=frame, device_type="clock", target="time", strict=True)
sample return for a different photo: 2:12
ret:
3:52
